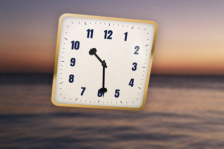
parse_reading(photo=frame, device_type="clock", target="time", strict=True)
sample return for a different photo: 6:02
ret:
10:29
